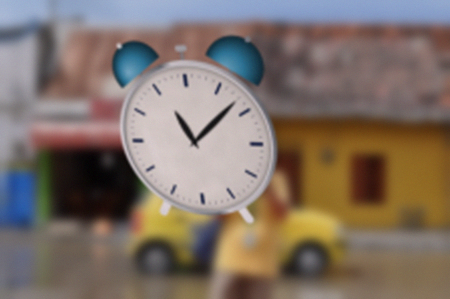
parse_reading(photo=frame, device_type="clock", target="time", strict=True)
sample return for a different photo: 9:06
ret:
11:08
